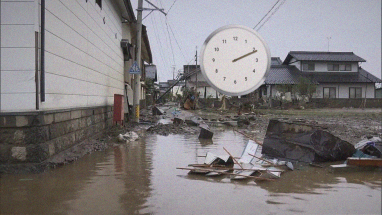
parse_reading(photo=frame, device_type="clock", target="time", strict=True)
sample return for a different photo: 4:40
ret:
2:11
